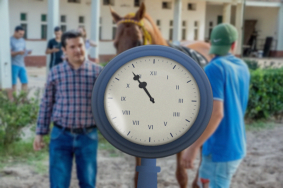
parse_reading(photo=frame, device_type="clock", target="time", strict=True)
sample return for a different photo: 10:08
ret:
10:54
